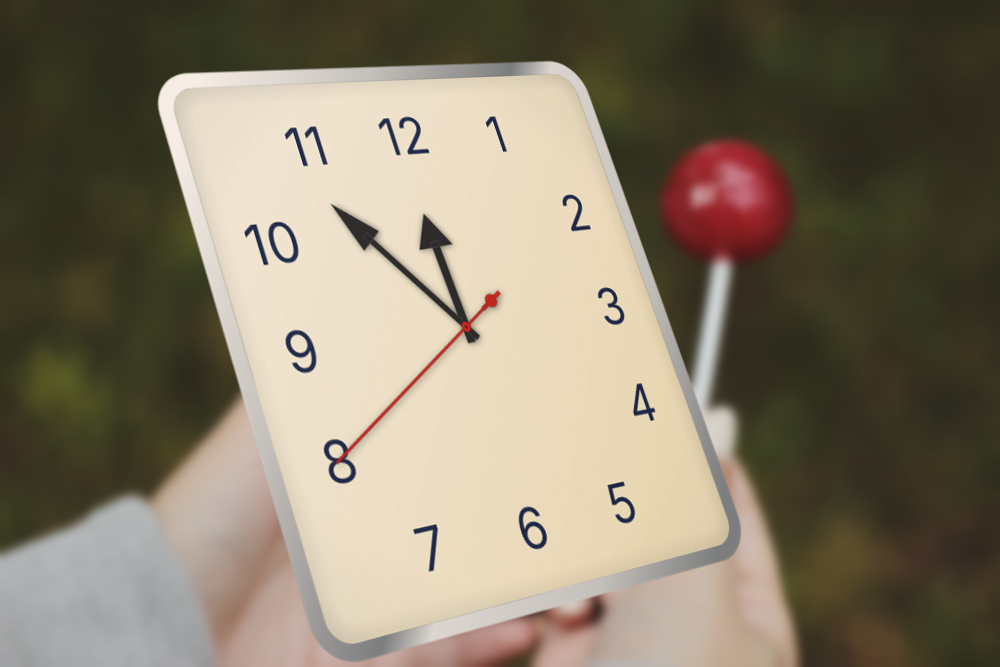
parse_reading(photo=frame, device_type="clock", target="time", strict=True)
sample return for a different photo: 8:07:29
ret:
11:53:40
